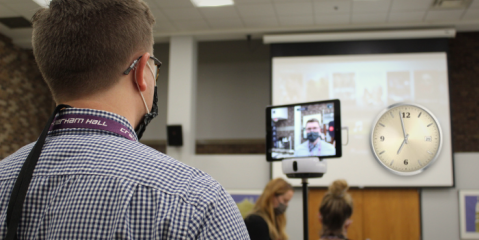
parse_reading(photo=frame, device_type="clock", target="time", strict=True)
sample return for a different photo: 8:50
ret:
6:58
